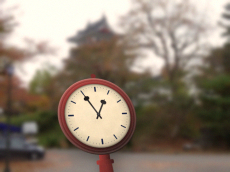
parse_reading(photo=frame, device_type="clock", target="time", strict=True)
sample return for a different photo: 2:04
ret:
12:55
